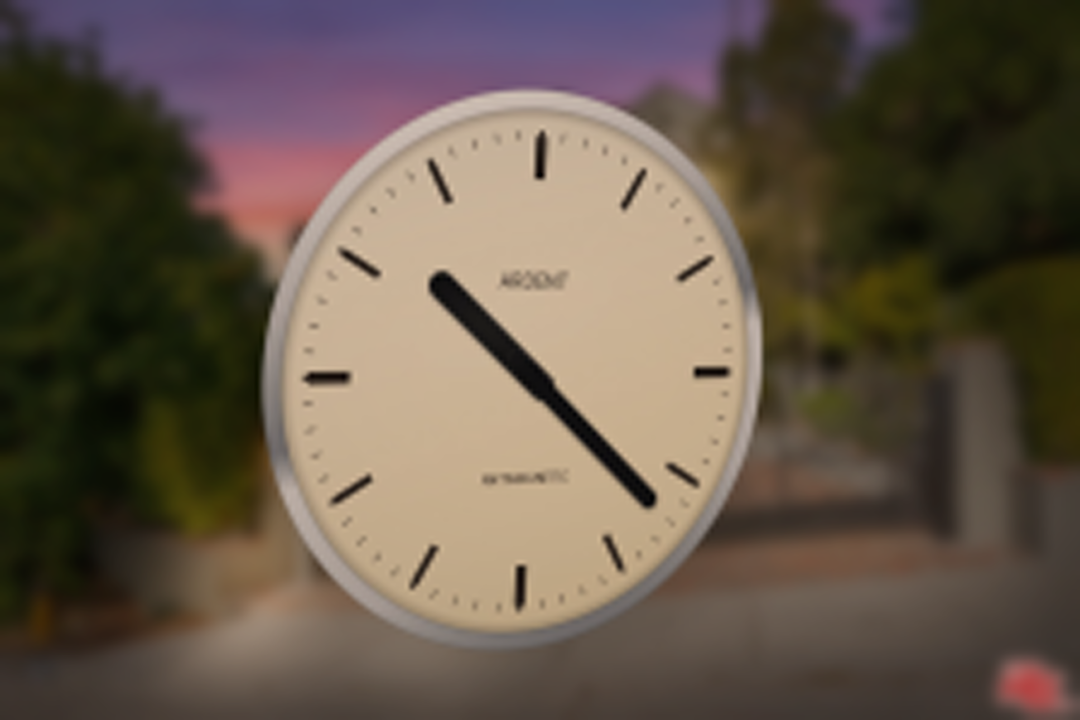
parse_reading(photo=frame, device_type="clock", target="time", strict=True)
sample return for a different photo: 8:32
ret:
10:22
